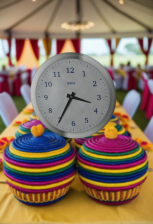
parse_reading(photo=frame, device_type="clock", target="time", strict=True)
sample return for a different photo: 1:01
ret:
3:35
